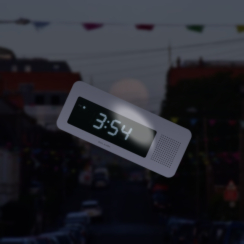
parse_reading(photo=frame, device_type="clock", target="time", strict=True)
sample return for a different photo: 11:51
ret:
3:54
